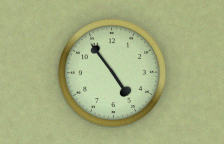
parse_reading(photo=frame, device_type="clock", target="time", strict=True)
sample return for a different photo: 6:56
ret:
4:54
